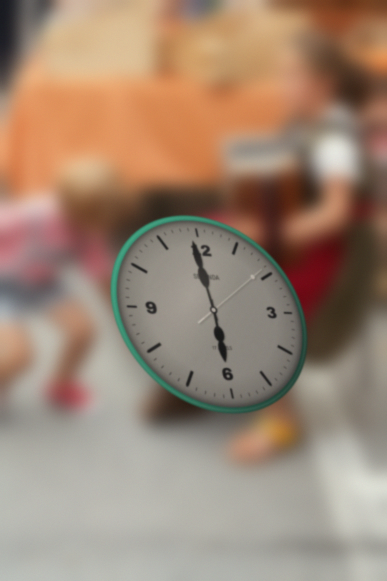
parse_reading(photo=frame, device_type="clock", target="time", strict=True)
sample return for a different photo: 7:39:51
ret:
5:59:09
